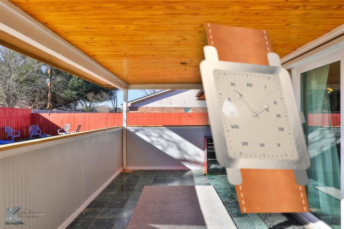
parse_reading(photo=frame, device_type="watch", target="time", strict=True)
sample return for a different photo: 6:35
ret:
1:54
